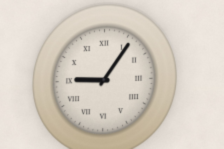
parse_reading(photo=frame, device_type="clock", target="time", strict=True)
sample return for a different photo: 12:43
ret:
9:06
